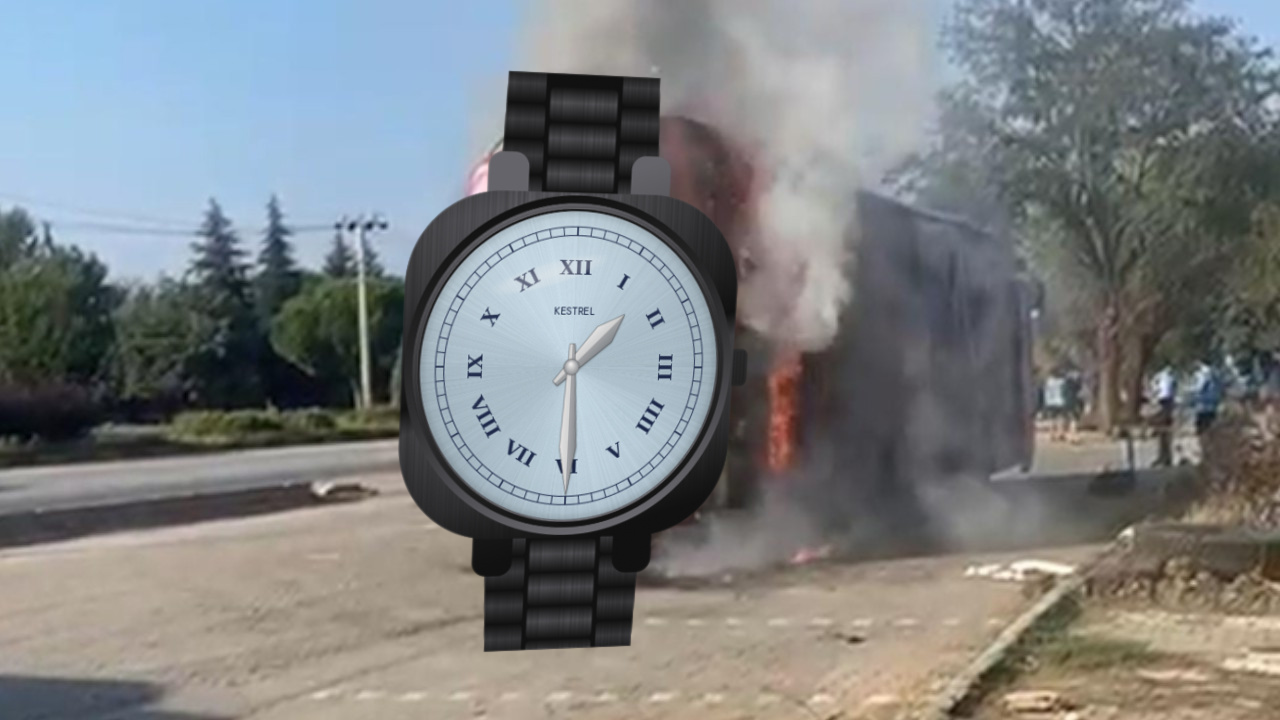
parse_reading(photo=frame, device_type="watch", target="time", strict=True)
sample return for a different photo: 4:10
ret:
1:30
